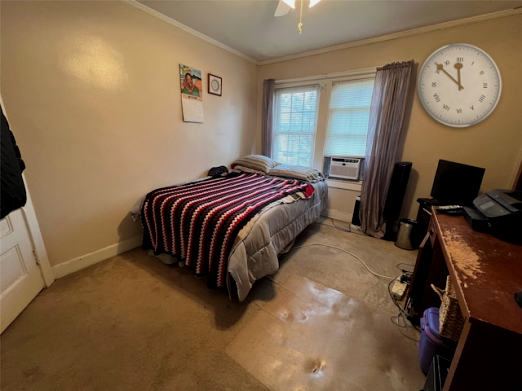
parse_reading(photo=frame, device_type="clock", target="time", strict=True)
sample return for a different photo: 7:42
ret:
11:52
